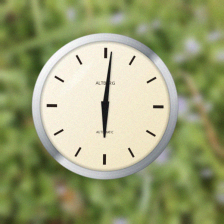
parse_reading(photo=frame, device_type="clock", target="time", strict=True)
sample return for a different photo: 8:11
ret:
6:01
